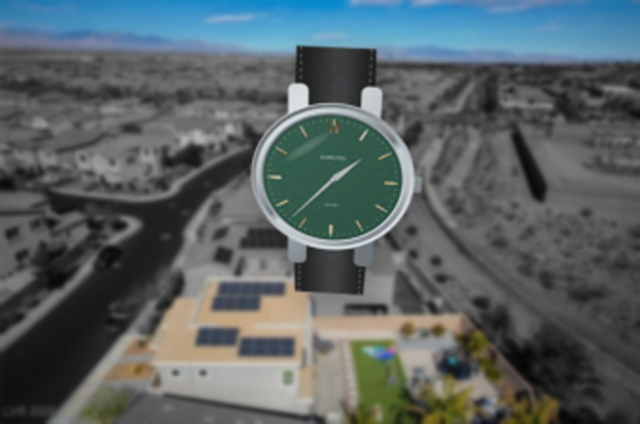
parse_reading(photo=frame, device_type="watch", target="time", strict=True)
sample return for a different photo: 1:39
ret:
1:37
